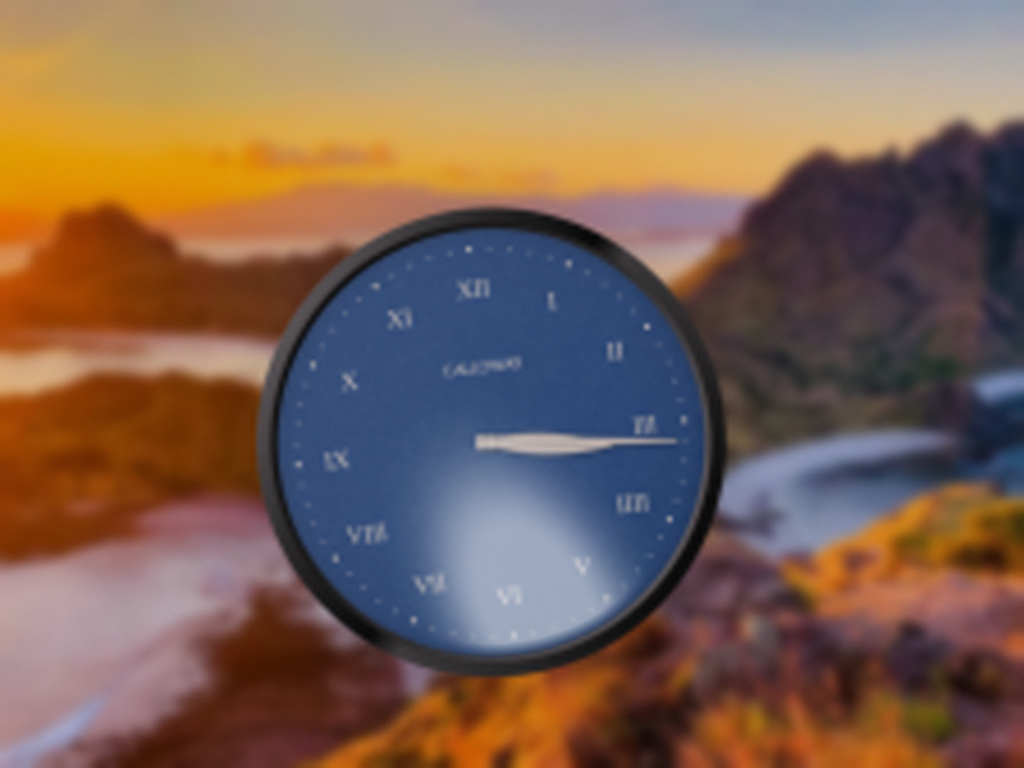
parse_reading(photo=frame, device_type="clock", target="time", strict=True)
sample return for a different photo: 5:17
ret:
3:16
